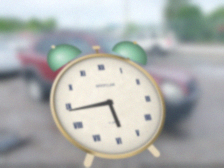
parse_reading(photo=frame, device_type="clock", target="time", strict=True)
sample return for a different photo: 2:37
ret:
5:44
